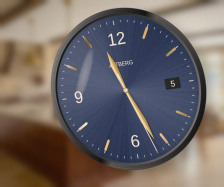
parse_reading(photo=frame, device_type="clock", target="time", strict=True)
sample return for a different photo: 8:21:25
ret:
11:26:27
